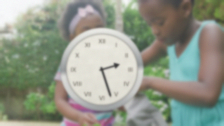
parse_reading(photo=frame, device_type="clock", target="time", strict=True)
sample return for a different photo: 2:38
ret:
2:27
